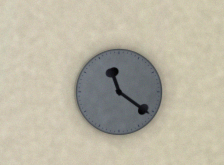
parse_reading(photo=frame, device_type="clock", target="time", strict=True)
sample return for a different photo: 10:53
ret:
11:21
